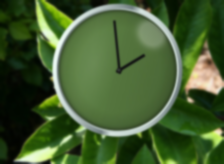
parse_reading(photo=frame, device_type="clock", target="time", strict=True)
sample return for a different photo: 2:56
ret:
1:59
